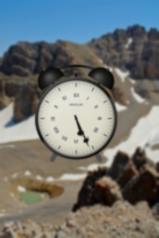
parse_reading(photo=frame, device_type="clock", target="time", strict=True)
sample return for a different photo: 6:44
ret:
5:26
